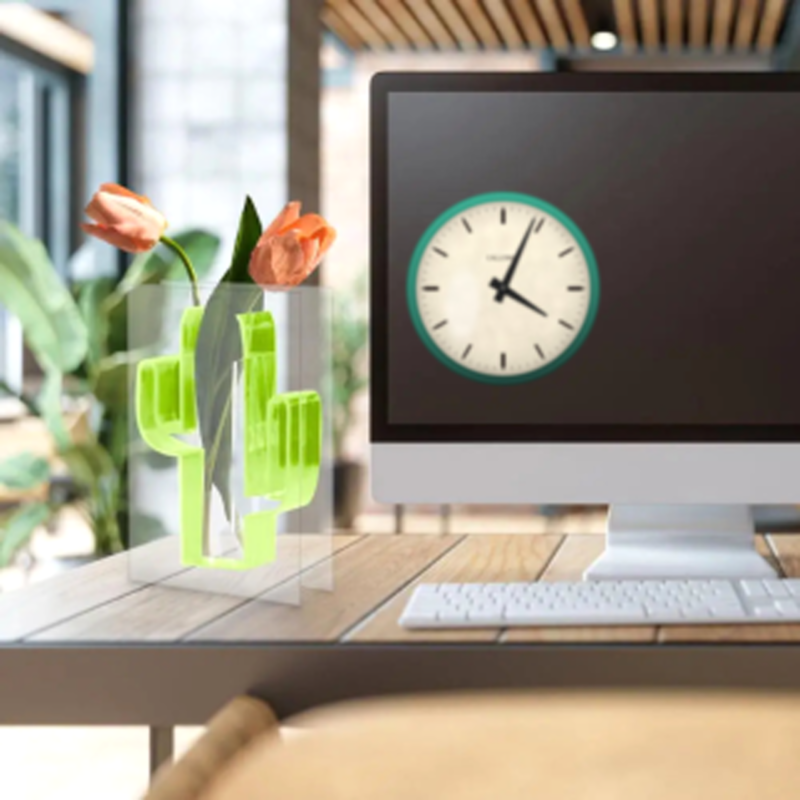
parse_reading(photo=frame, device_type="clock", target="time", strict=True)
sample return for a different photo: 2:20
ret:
4:04
